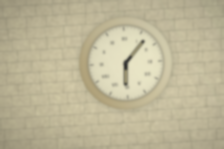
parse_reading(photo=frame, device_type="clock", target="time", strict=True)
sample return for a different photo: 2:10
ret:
6:07
